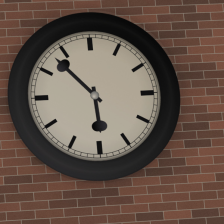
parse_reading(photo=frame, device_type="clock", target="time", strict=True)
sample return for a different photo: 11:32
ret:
5:53
